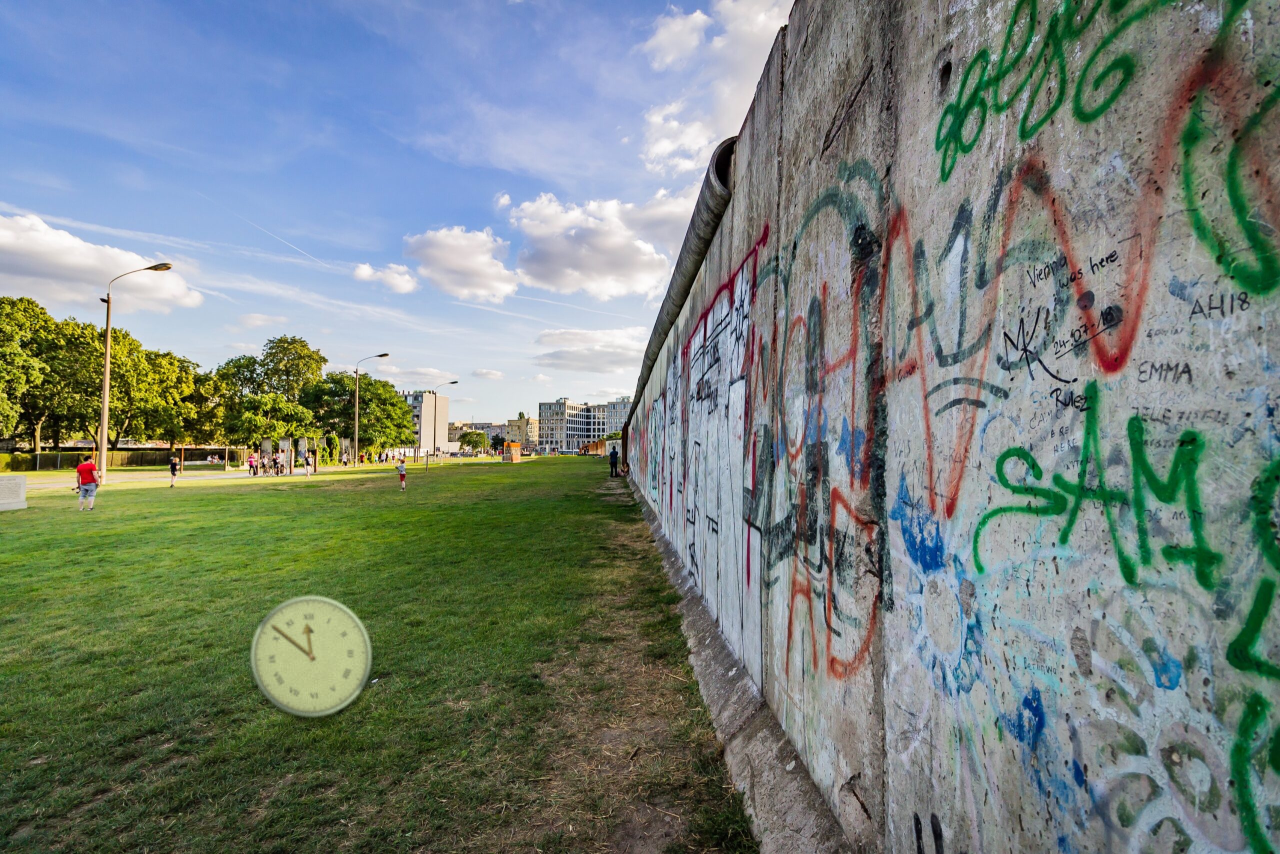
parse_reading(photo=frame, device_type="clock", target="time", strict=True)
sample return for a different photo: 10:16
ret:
11:52
